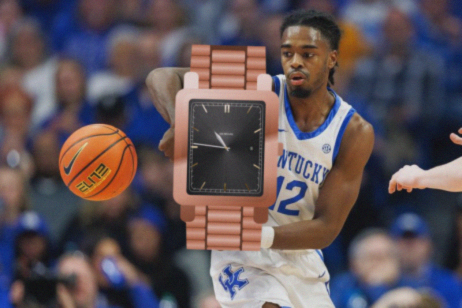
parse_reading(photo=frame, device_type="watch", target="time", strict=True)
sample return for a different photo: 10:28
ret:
10:46
